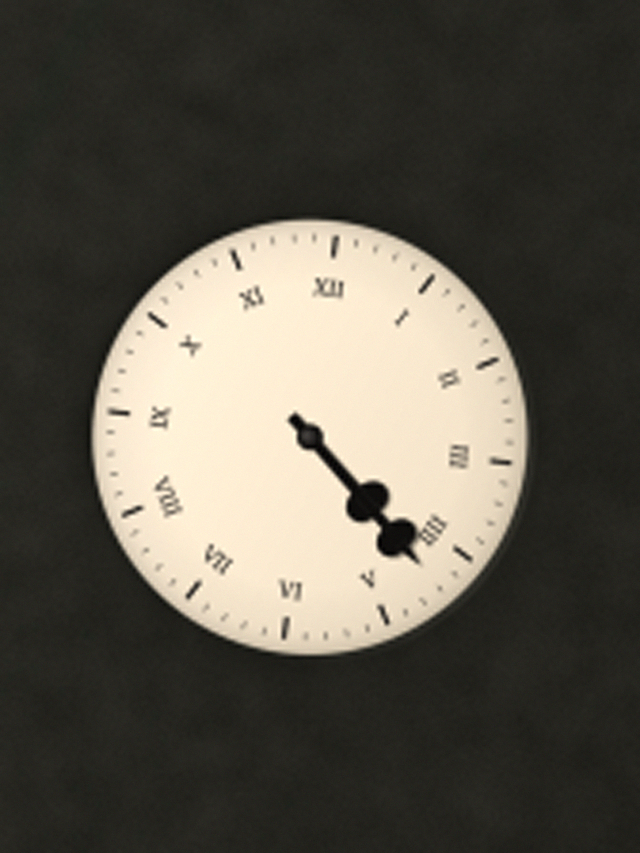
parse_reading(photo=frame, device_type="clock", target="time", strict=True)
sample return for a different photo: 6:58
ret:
4:22
